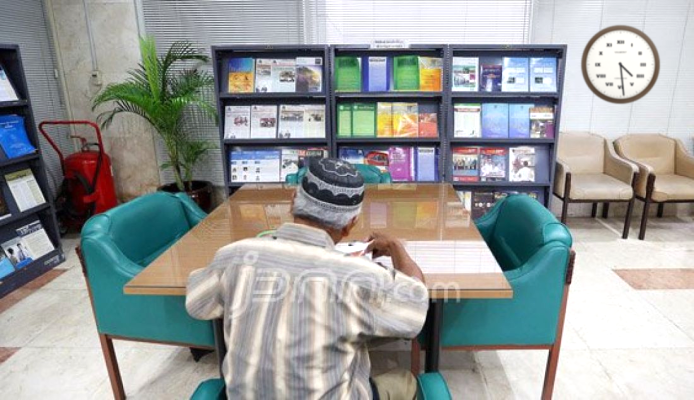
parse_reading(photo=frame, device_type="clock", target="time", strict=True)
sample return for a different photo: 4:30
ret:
4:29
